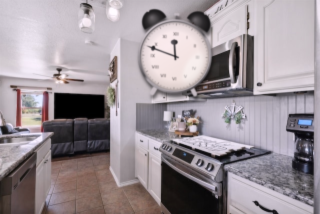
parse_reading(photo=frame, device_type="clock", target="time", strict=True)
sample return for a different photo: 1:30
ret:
11:48
